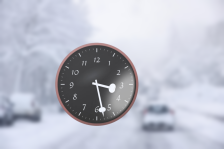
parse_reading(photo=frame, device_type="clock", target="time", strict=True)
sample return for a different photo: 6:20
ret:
3:28
